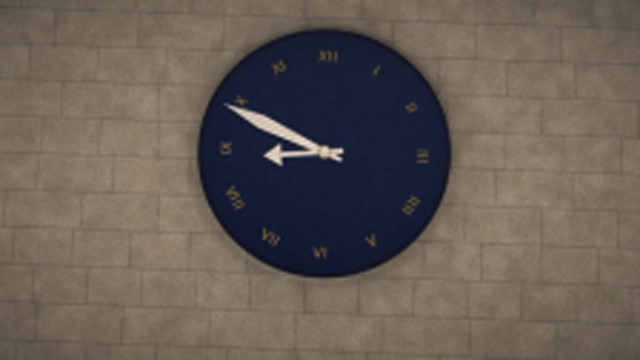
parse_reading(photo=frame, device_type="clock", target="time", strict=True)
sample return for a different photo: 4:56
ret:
8:49
